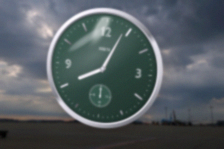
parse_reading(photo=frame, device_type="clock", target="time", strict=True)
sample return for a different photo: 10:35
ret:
8:04
